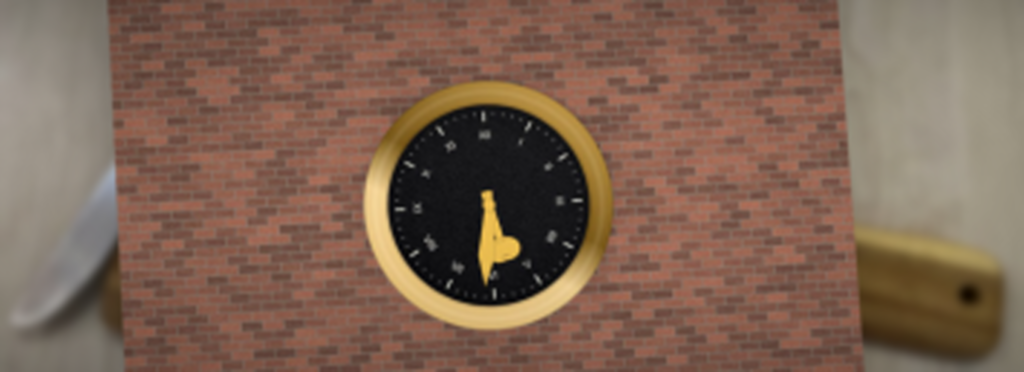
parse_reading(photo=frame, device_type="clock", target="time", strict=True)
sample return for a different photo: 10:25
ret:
5:31
